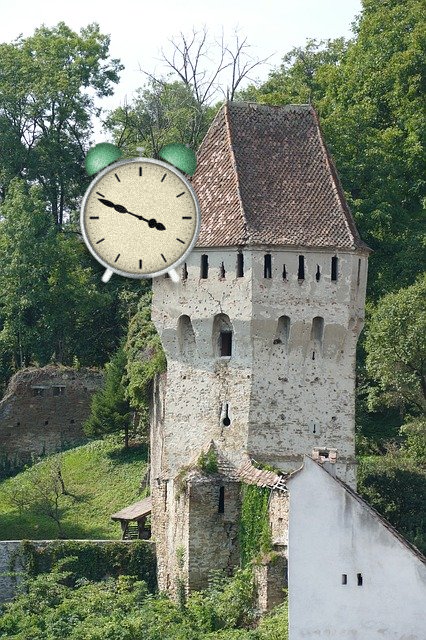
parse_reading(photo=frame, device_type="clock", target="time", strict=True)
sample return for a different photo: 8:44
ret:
3:49
